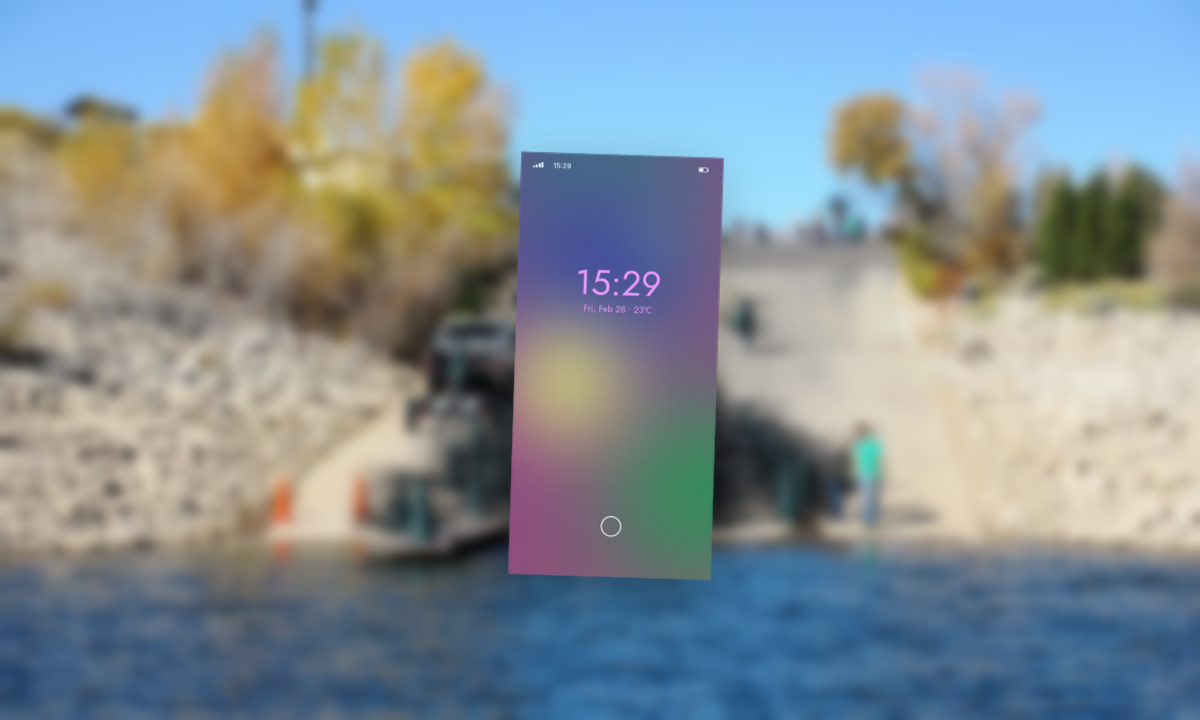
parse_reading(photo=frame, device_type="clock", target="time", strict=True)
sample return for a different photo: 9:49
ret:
15:29
